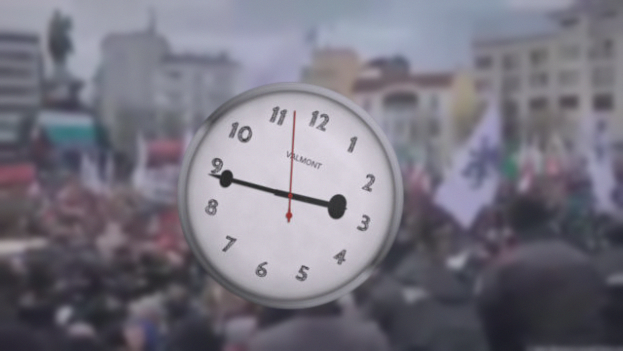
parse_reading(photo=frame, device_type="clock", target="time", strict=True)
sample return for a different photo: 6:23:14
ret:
2:43:57
